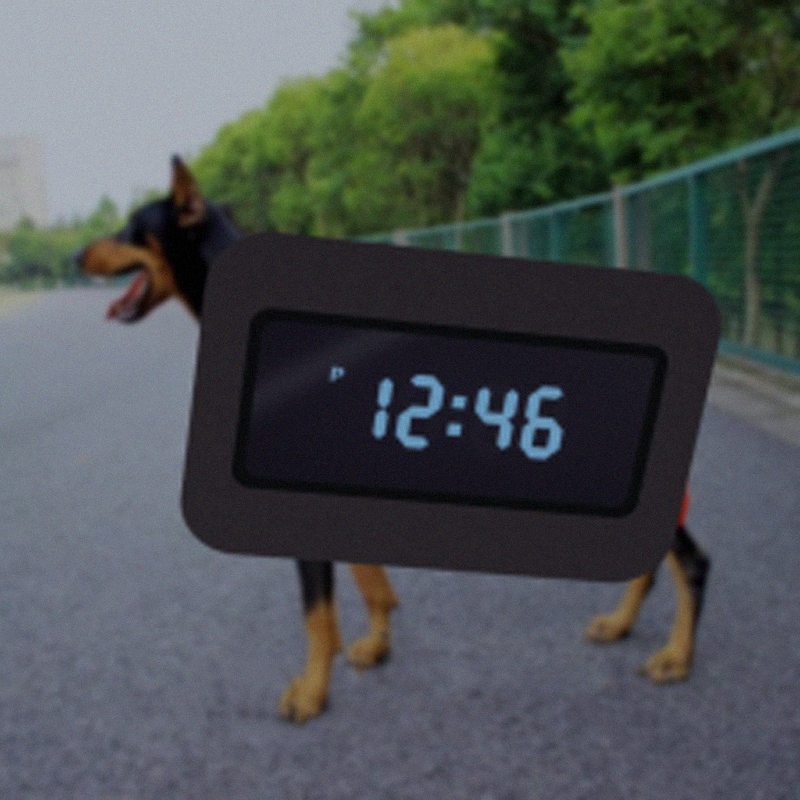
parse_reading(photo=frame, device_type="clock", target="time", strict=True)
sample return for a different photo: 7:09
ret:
12:46
